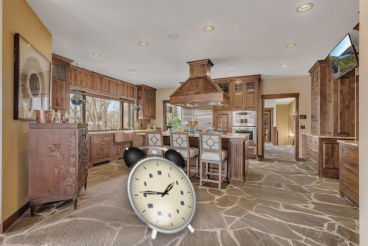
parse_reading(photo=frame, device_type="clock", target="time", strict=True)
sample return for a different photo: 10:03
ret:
1:46
